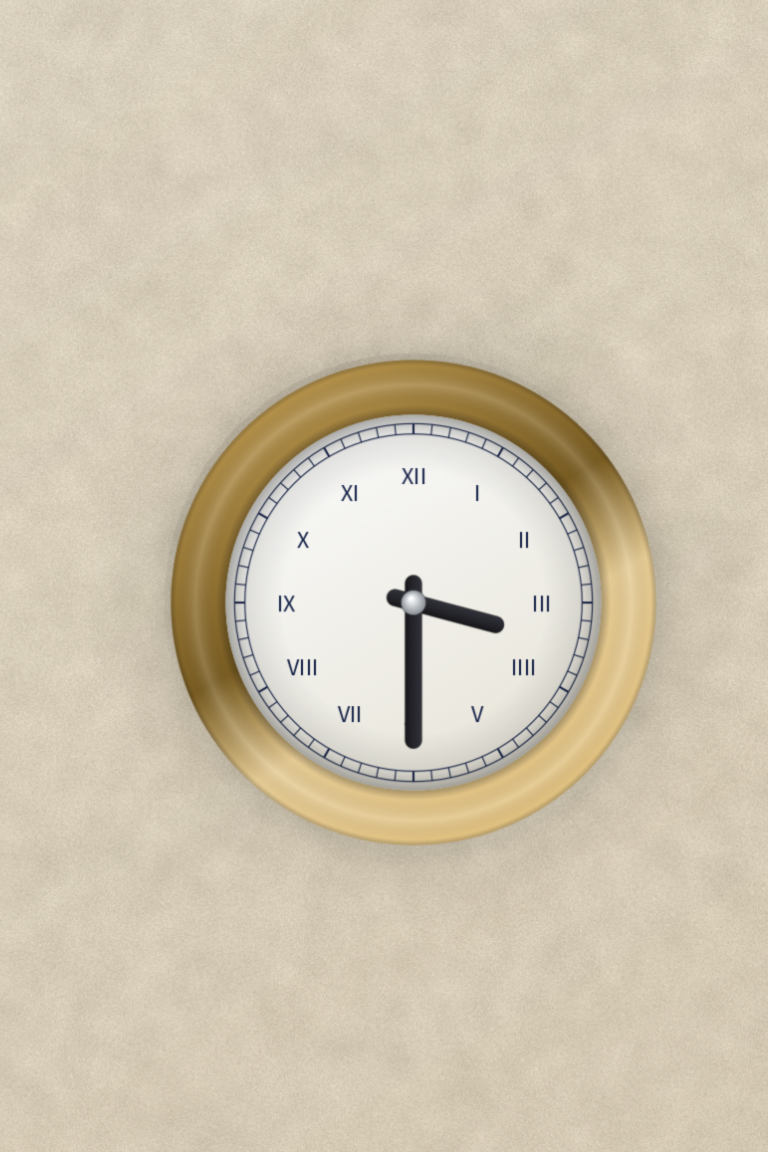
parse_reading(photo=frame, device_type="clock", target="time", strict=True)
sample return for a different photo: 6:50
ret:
3:30
